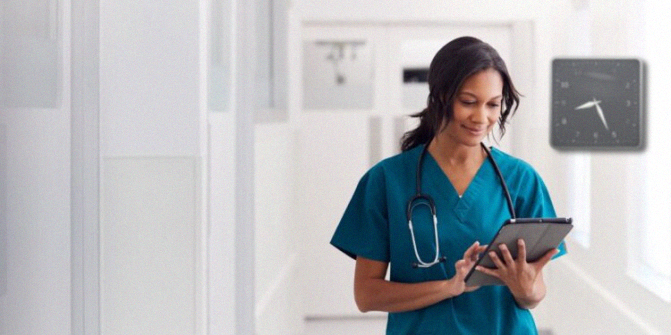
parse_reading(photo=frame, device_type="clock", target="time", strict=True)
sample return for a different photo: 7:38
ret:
8:26
